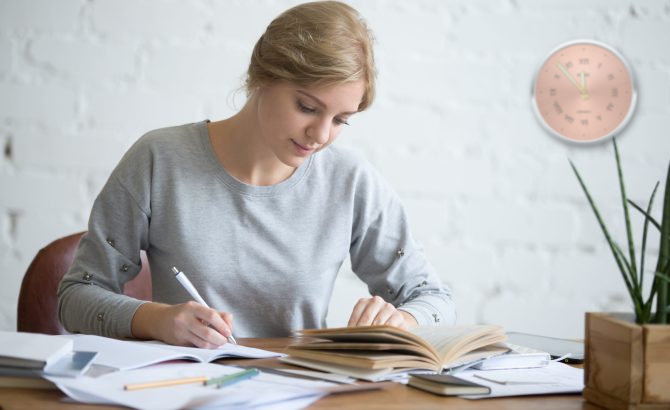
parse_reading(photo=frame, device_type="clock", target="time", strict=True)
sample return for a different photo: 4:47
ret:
11:53
